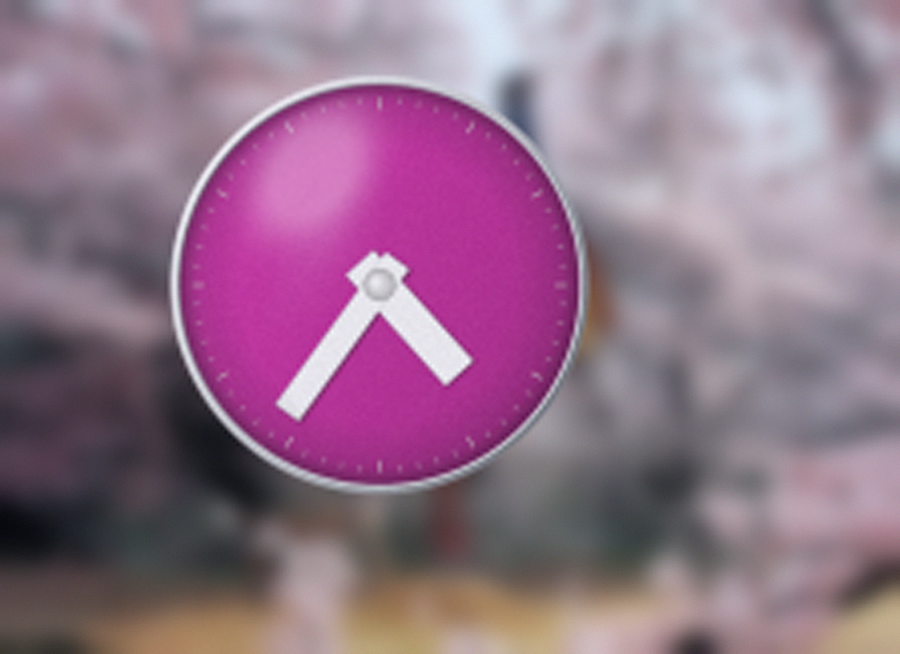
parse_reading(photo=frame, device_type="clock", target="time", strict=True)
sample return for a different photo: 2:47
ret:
4:36
